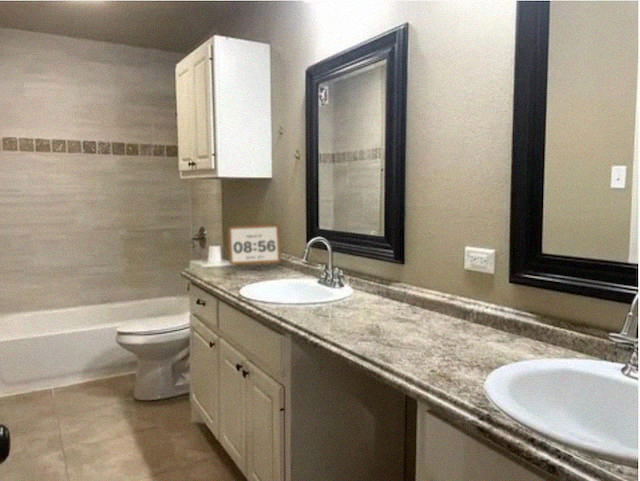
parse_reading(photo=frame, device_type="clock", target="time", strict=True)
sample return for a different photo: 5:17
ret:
8:56
